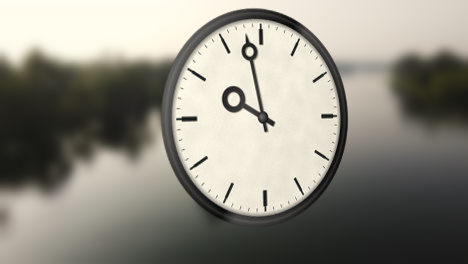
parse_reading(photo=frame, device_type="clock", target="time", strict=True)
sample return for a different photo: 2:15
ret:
9:58
